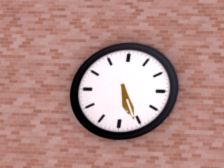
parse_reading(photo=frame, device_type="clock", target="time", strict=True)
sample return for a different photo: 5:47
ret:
5:26
